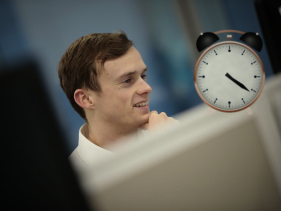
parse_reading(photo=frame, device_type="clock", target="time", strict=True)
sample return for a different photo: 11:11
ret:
4:21
